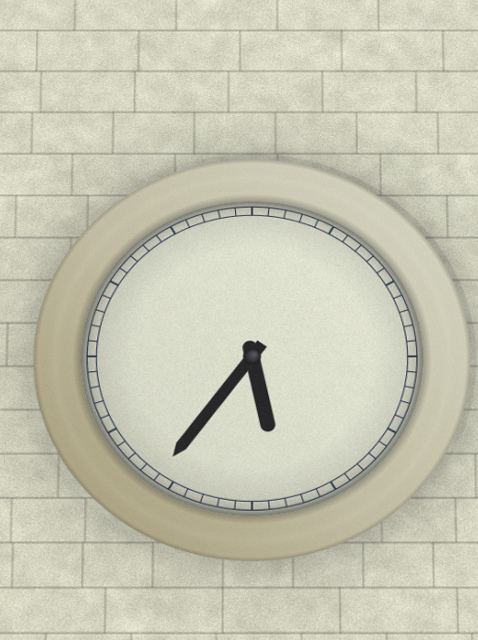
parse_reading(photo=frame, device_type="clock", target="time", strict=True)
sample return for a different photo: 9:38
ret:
5:36
